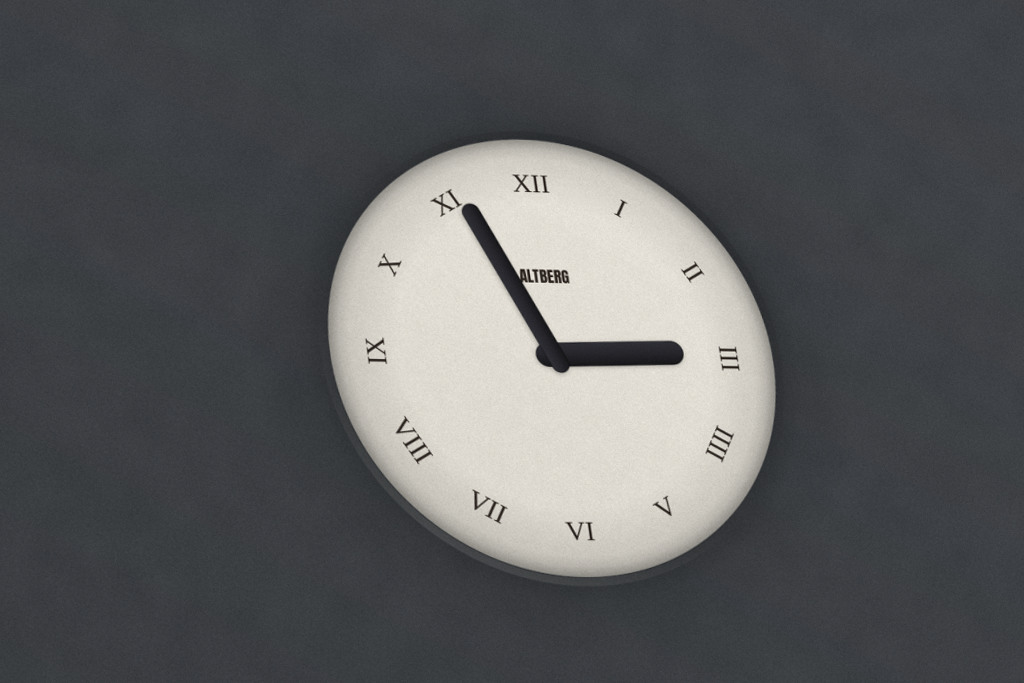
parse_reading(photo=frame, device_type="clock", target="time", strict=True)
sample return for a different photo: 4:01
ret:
2:56
